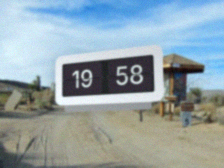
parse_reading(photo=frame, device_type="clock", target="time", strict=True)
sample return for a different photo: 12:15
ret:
19:58
